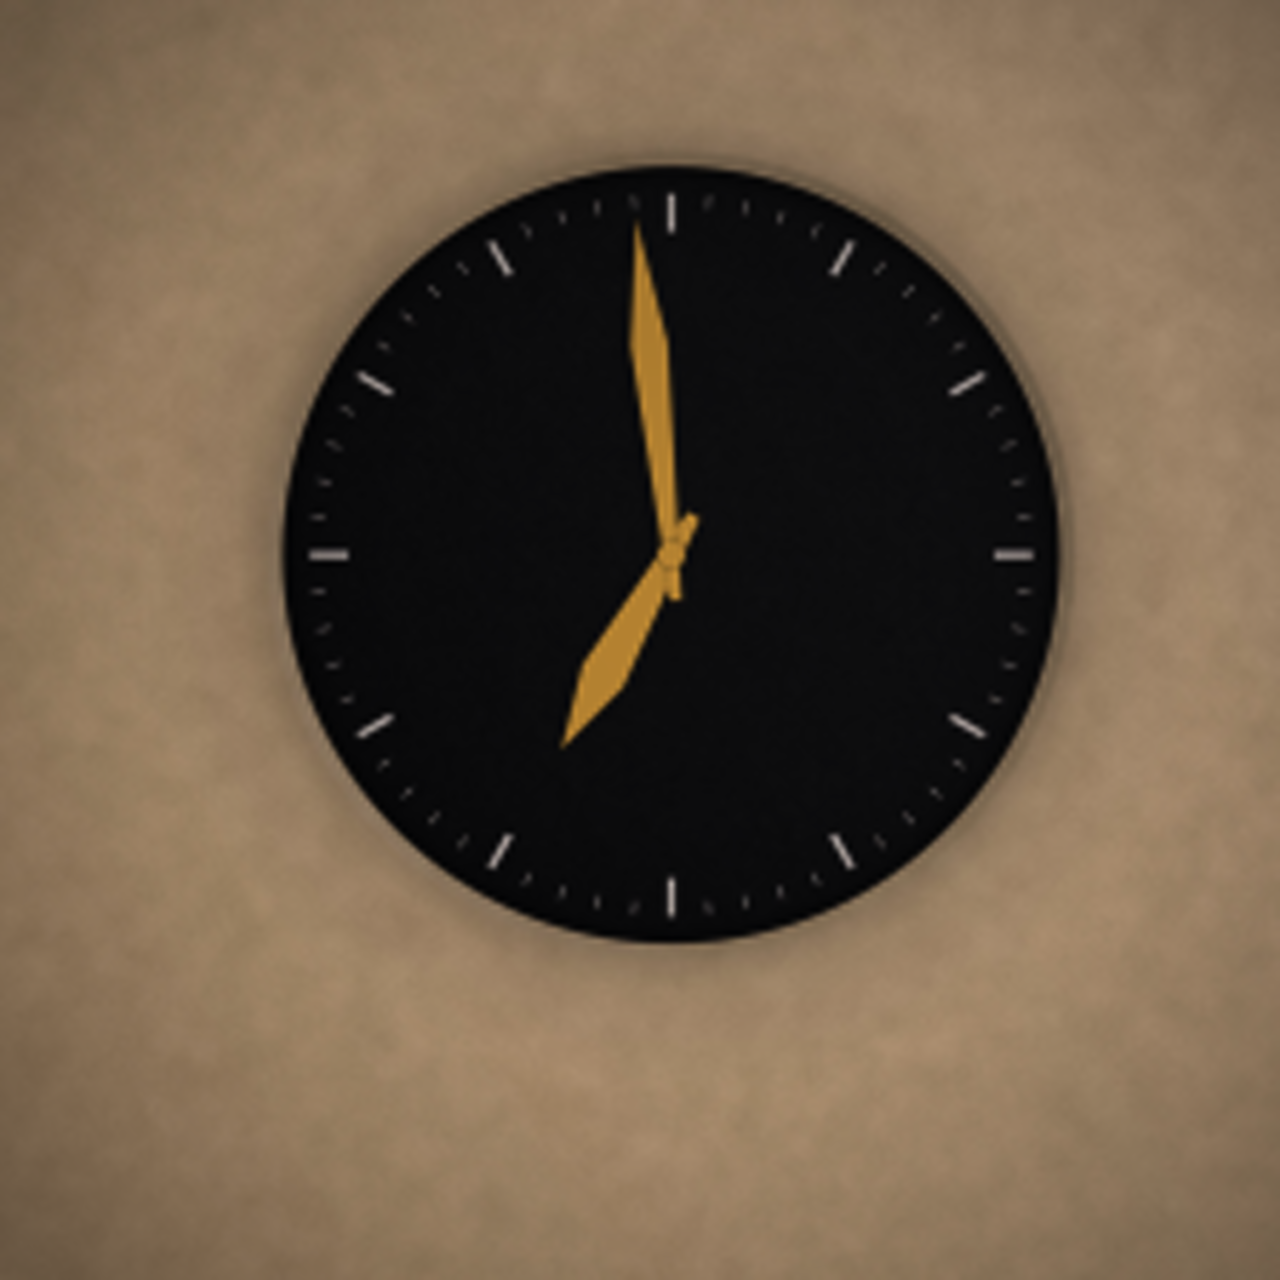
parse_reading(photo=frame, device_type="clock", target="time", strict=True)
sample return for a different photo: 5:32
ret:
6:59
